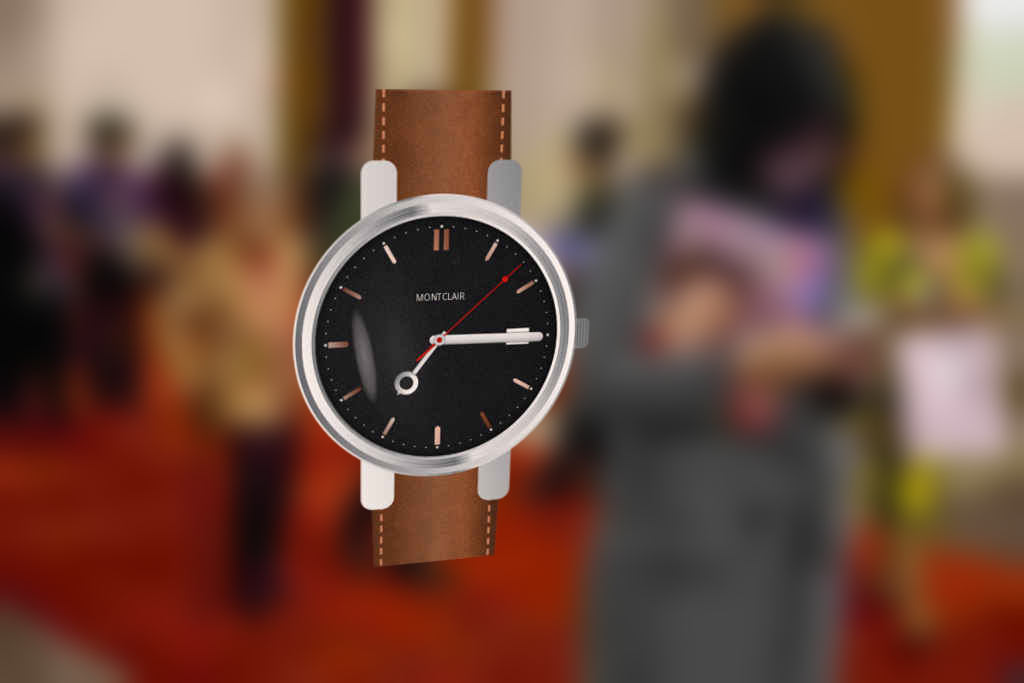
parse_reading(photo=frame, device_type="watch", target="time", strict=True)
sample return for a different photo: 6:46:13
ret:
7:15:08
